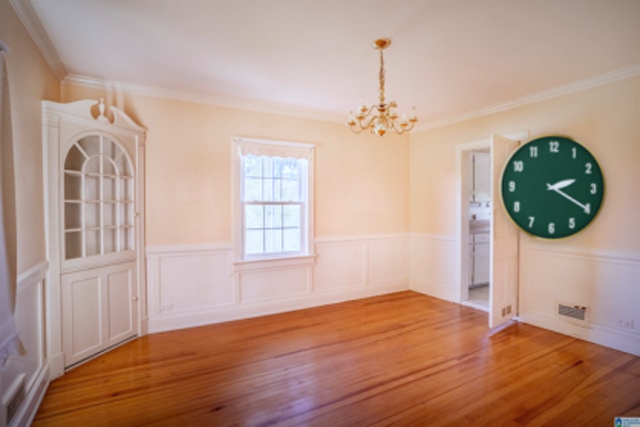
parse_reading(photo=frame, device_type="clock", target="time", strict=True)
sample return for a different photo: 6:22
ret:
2:20
